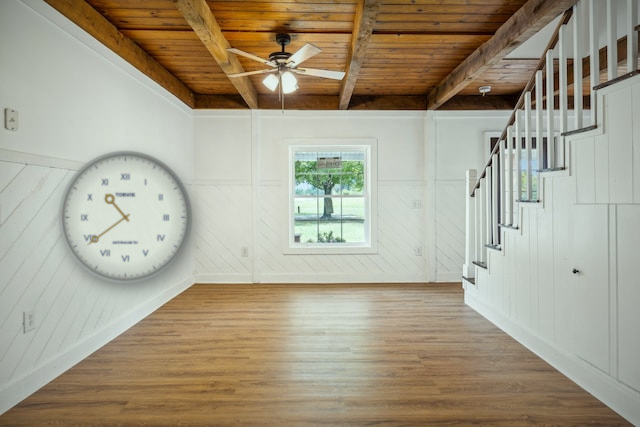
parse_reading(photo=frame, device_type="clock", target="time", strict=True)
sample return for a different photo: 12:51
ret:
10:39
